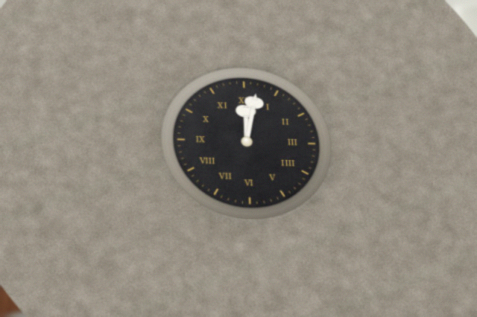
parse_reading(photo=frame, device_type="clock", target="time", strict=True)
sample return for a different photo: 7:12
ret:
12:02
